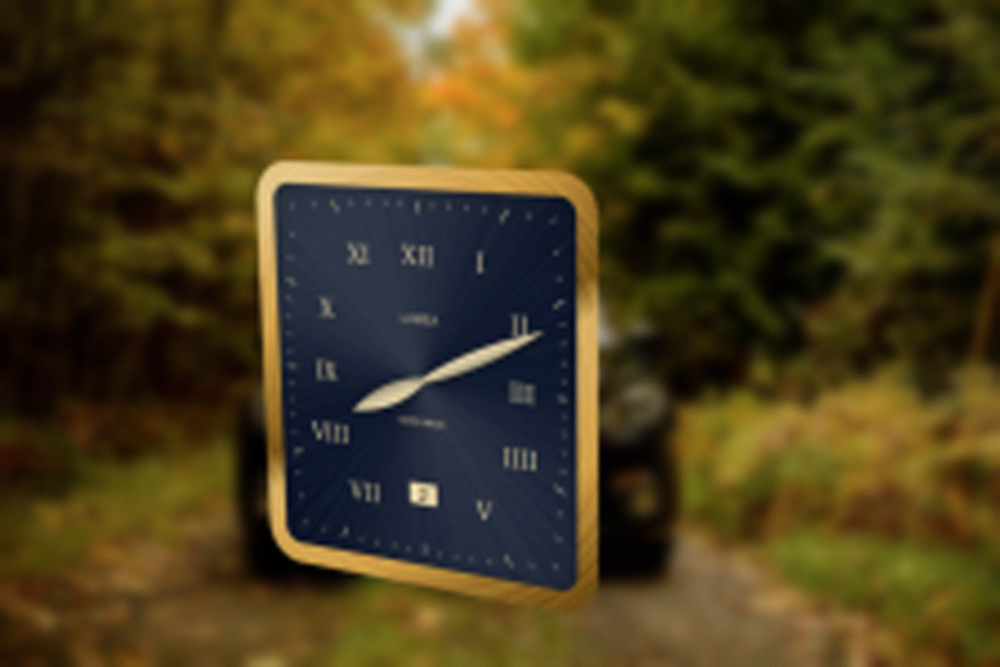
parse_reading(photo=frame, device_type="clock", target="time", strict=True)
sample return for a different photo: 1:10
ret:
8:11
